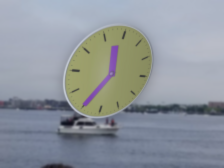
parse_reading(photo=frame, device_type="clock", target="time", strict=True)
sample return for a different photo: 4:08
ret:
11:35
